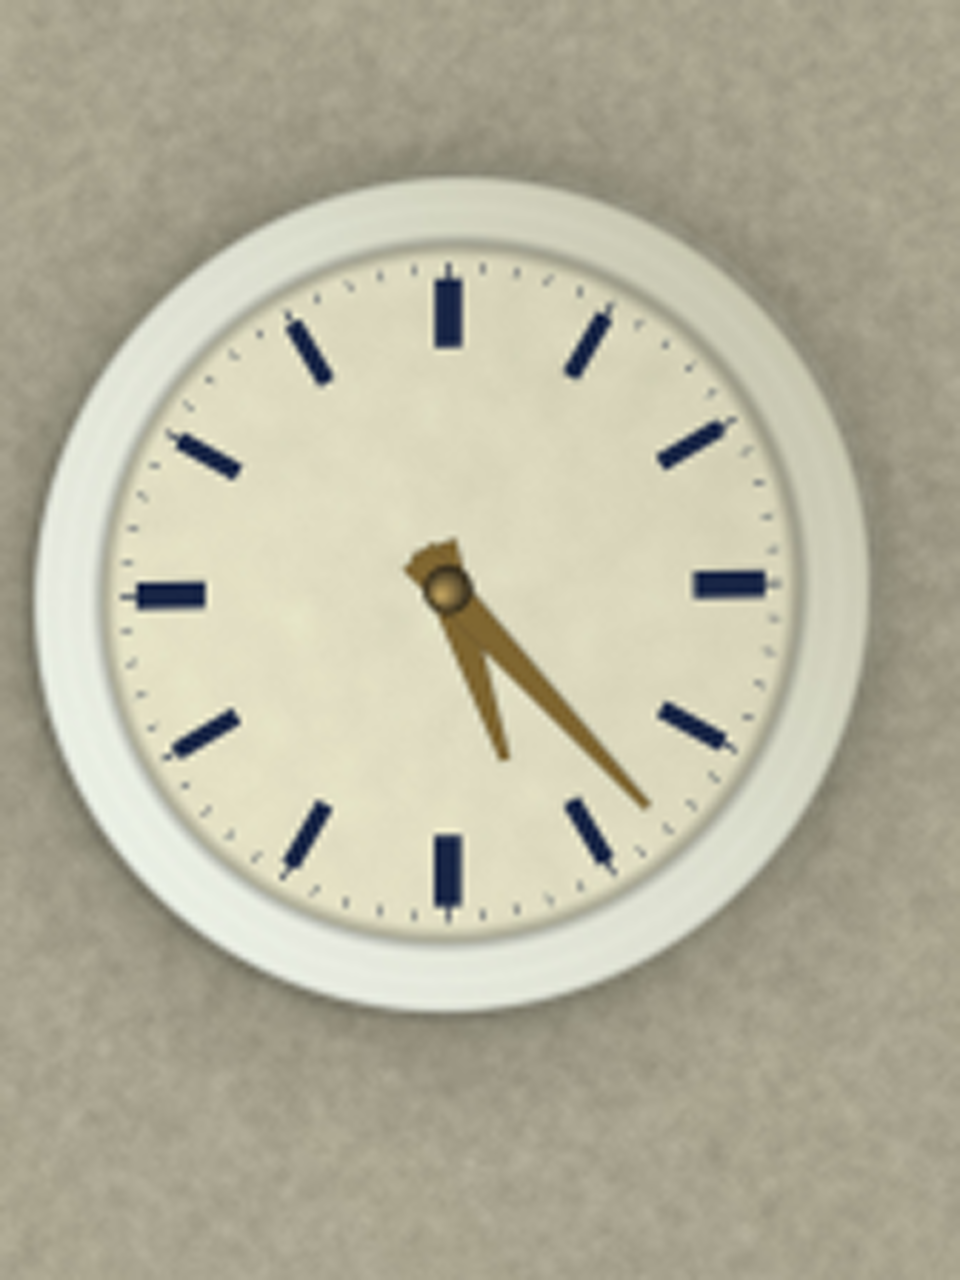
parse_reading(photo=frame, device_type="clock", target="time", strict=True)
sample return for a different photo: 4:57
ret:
5:23
